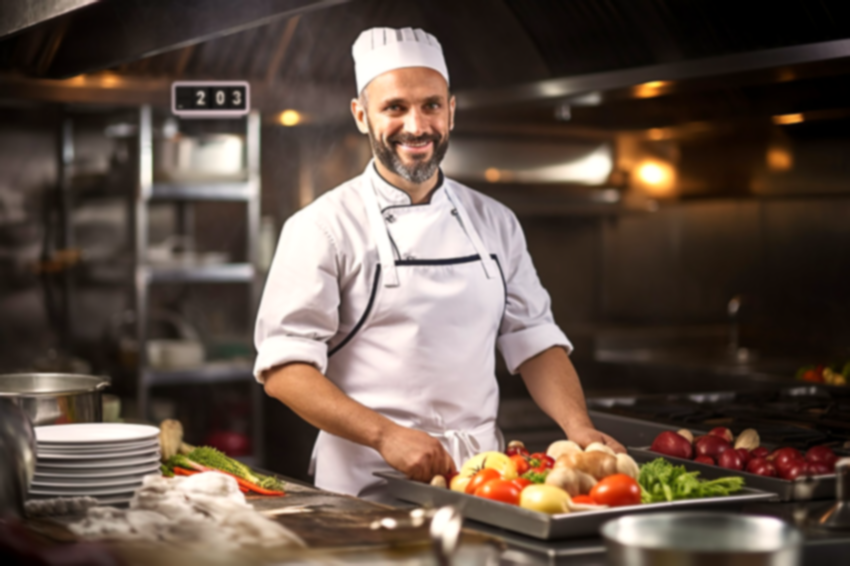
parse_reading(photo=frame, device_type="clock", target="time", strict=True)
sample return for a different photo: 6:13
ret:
2:03
